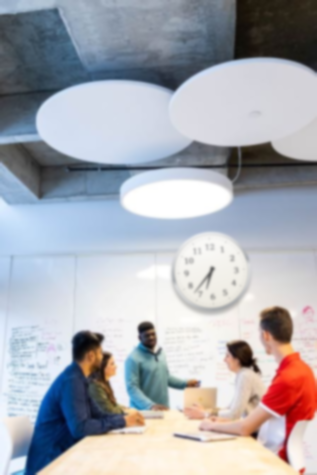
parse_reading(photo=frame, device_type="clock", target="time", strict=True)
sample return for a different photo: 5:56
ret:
6:37
